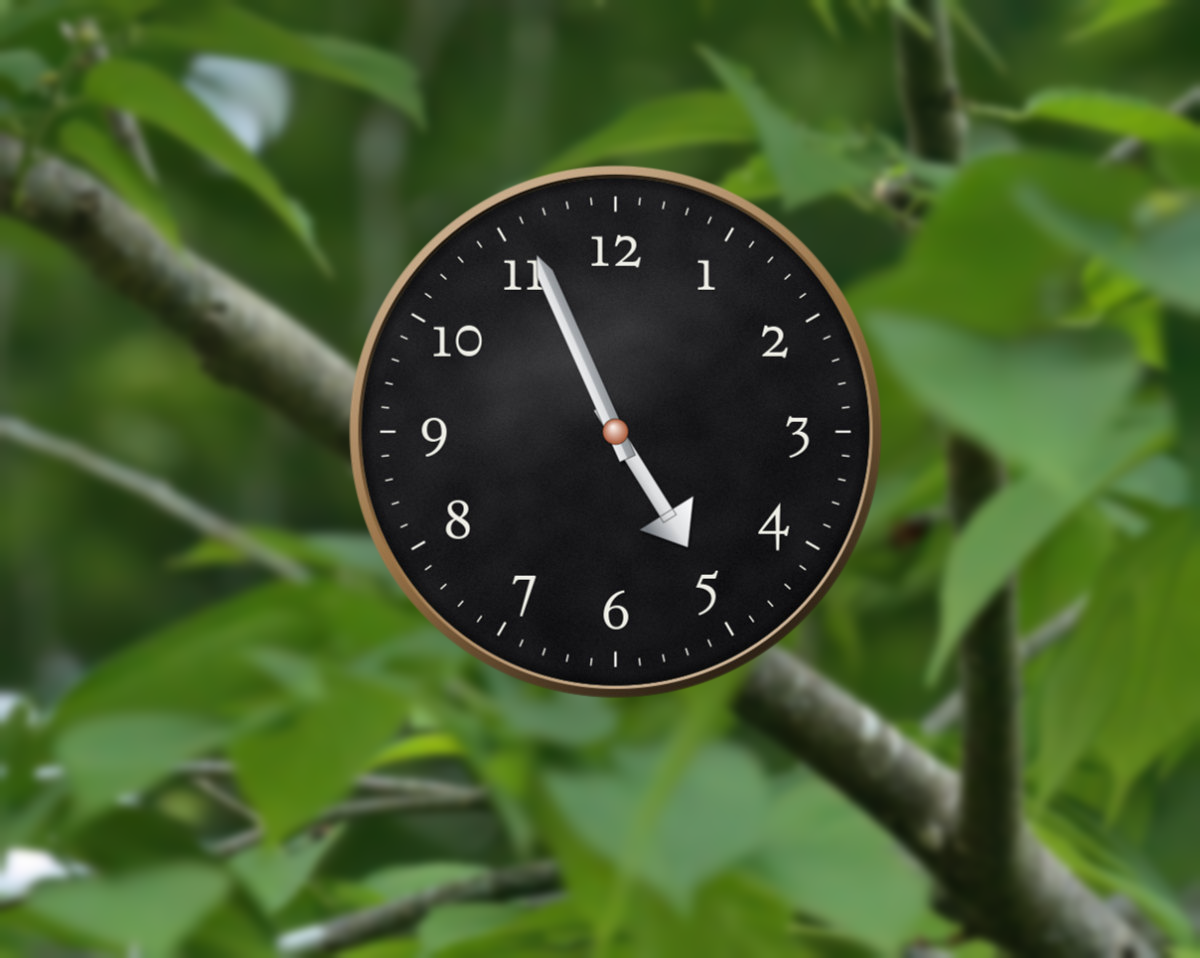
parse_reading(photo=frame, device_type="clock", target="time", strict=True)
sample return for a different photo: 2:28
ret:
4:56
